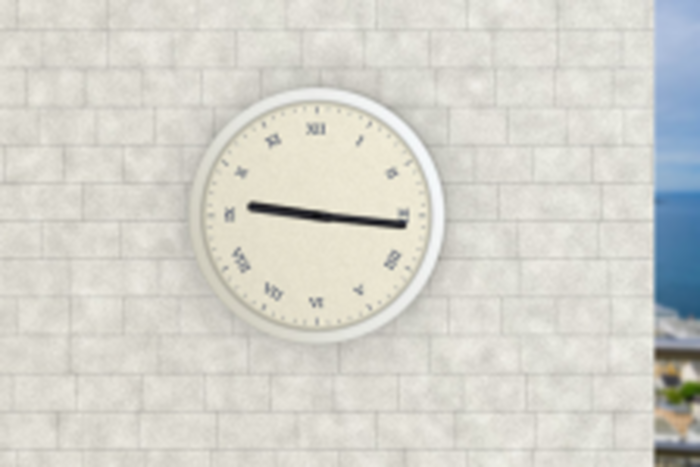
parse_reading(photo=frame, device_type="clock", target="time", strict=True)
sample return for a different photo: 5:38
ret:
9:16
